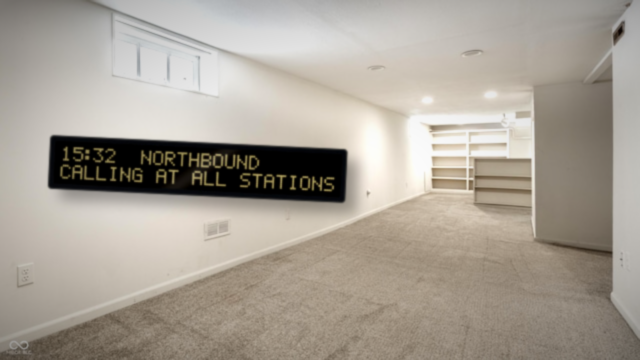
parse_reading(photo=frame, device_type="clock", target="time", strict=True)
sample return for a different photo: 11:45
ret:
15:32
